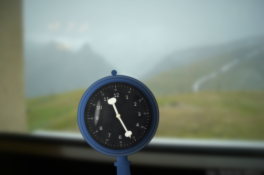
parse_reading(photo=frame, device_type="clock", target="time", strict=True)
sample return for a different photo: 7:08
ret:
11:26
